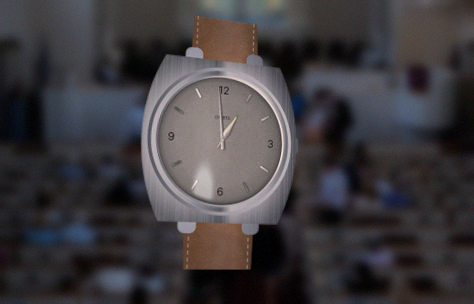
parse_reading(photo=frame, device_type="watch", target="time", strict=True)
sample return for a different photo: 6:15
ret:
12:59
